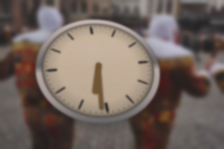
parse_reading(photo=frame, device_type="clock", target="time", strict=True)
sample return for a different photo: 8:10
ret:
6:31
